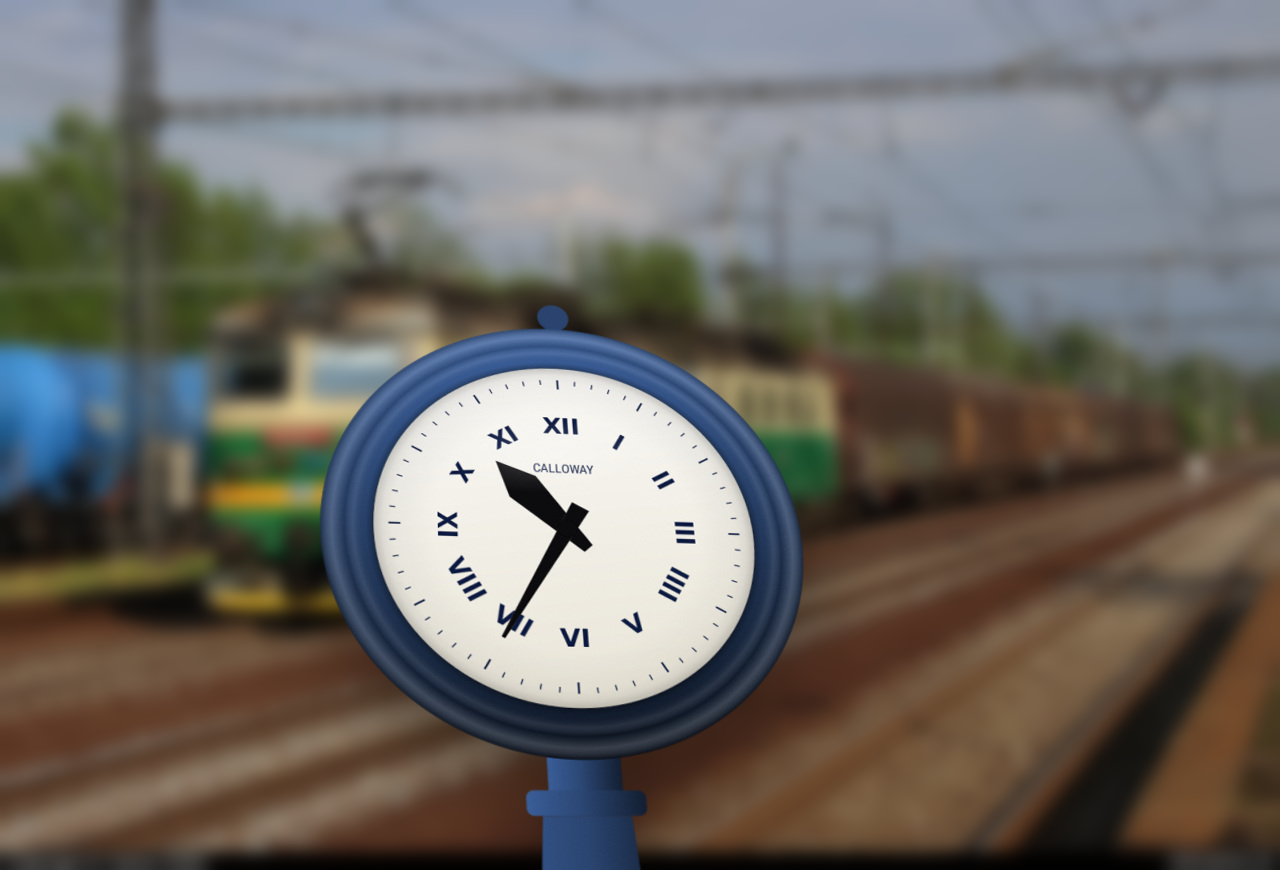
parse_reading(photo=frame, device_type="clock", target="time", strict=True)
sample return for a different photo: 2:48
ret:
10:35
